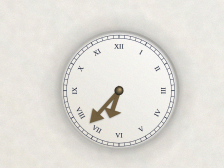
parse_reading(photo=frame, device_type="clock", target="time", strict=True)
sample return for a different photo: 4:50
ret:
6:37
